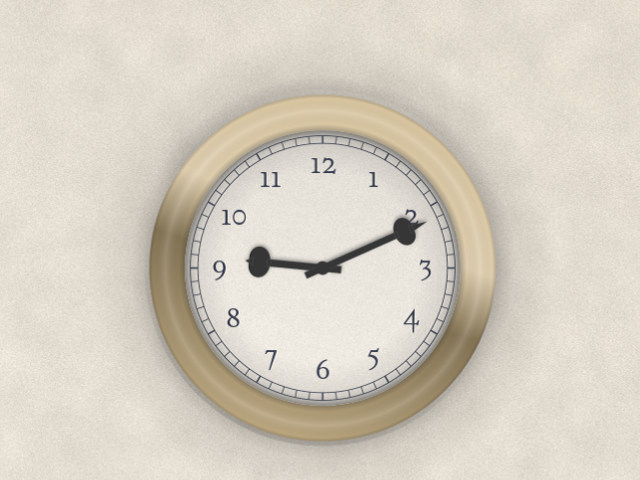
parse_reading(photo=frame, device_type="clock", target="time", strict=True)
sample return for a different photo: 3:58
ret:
9:11
